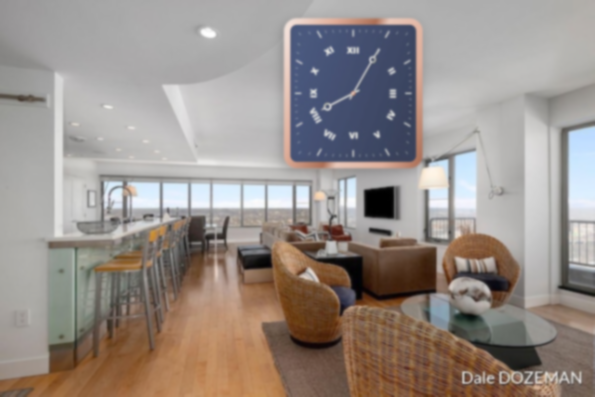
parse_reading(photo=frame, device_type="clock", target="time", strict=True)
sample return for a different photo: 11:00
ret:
8:05
